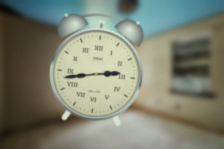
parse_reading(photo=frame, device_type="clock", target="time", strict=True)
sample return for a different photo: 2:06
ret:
2:43
